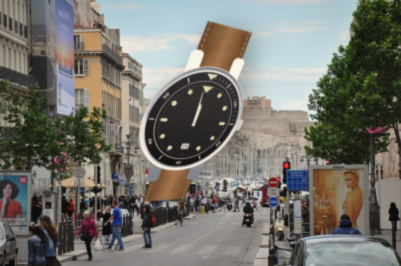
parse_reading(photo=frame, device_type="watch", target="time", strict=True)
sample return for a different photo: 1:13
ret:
11:59
